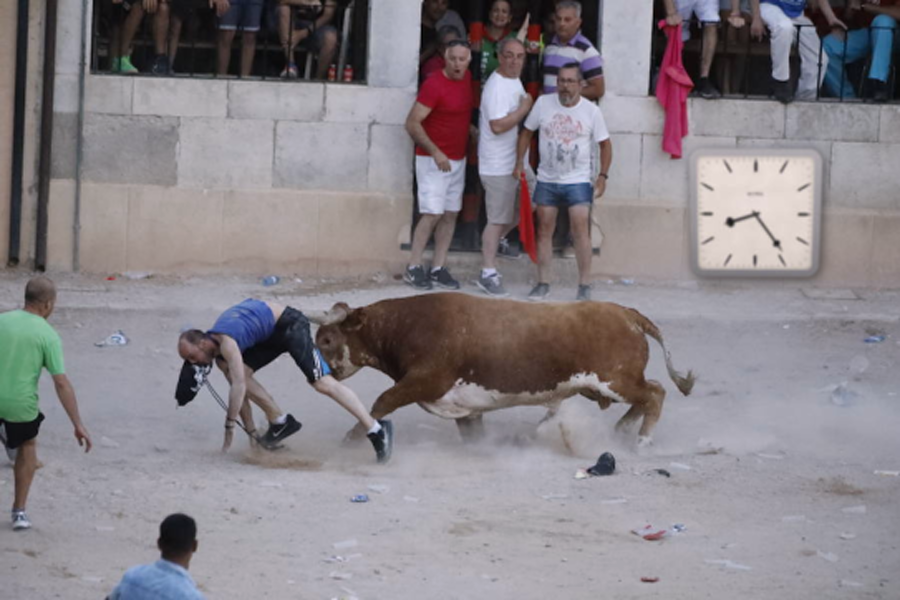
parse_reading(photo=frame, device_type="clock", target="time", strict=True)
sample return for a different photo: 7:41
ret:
8:24
